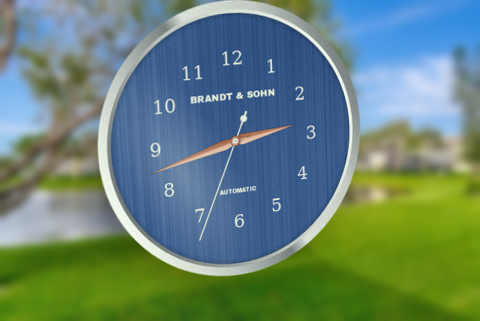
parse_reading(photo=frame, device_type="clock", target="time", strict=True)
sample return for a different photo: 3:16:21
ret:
2:42:34
